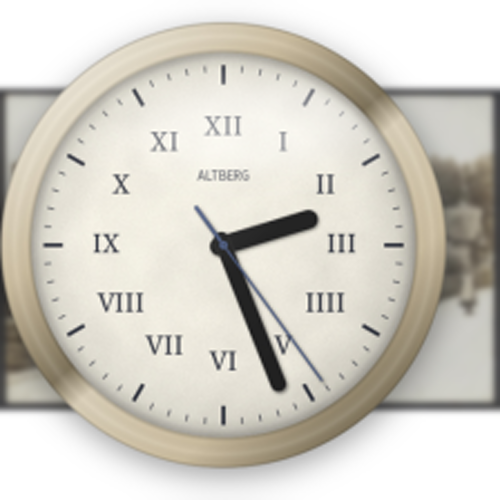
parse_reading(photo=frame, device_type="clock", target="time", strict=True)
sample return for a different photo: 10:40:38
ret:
2:26:24
